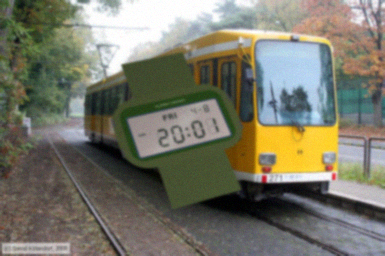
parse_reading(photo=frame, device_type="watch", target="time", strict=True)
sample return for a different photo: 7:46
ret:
20:01
